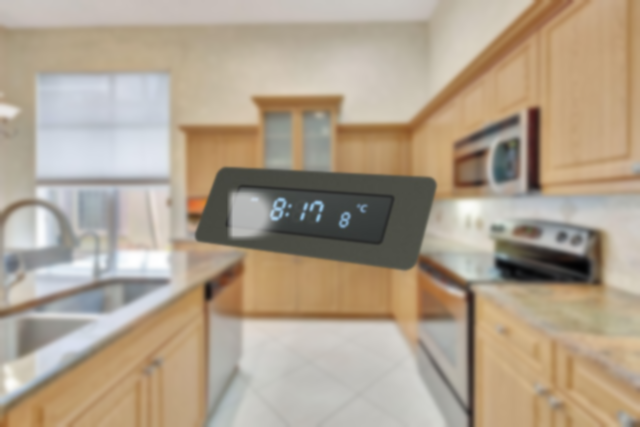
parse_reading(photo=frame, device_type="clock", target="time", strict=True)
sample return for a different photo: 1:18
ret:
8:17
